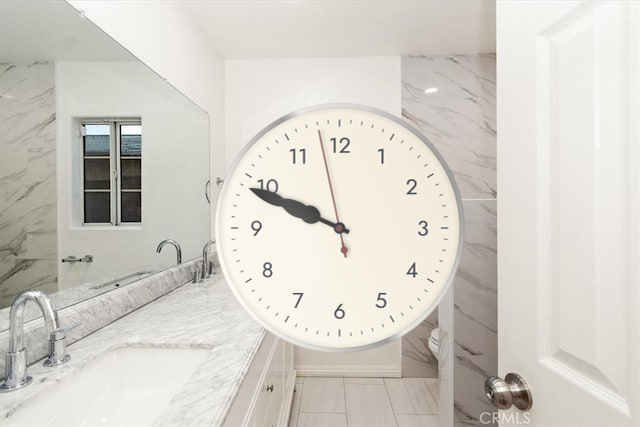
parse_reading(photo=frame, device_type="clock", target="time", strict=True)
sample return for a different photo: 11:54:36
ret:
9:48:58
